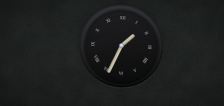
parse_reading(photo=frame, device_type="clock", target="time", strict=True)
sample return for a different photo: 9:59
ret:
1:34
